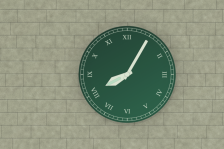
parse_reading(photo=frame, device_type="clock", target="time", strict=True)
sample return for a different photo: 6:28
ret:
8:05
